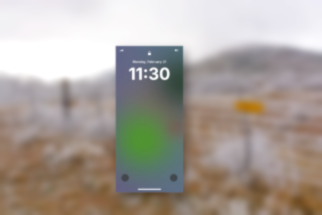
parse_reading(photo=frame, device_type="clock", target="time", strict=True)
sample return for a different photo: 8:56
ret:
11:30
